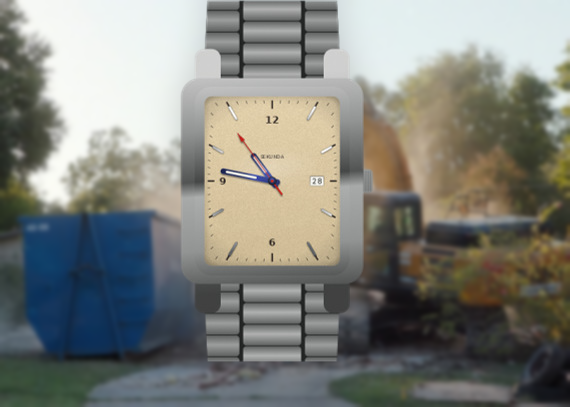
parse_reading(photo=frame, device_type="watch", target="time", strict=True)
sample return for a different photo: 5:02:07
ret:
10:46:54
